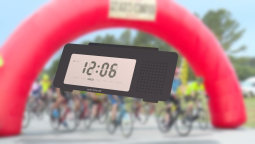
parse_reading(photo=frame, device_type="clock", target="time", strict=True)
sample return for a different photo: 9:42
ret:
12:06
